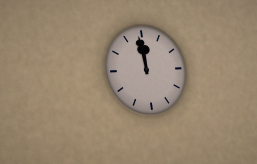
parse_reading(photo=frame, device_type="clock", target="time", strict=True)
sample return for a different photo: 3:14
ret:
11:59
